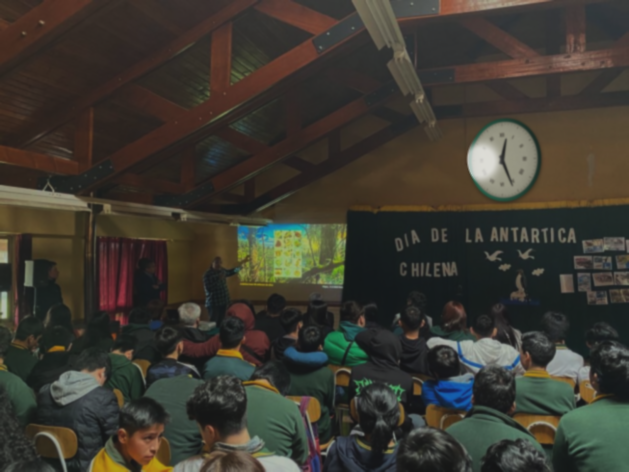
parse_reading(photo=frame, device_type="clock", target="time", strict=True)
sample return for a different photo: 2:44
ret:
12:26
